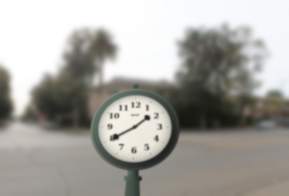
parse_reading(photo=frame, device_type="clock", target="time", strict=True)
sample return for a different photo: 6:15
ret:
1:40
